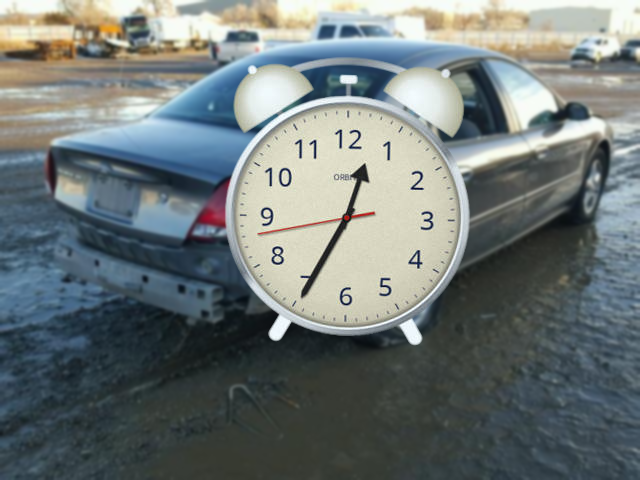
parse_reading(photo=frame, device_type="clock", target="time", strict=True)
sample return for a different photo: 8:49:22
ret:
12:34:43
